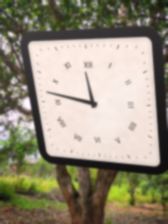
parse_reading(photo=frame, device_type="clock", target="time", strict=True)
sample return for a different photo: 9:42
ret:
11:47
